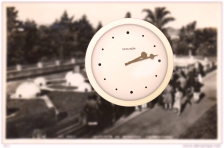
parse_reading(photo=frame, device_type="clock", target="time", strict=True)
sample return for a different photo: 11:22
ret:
2:13
